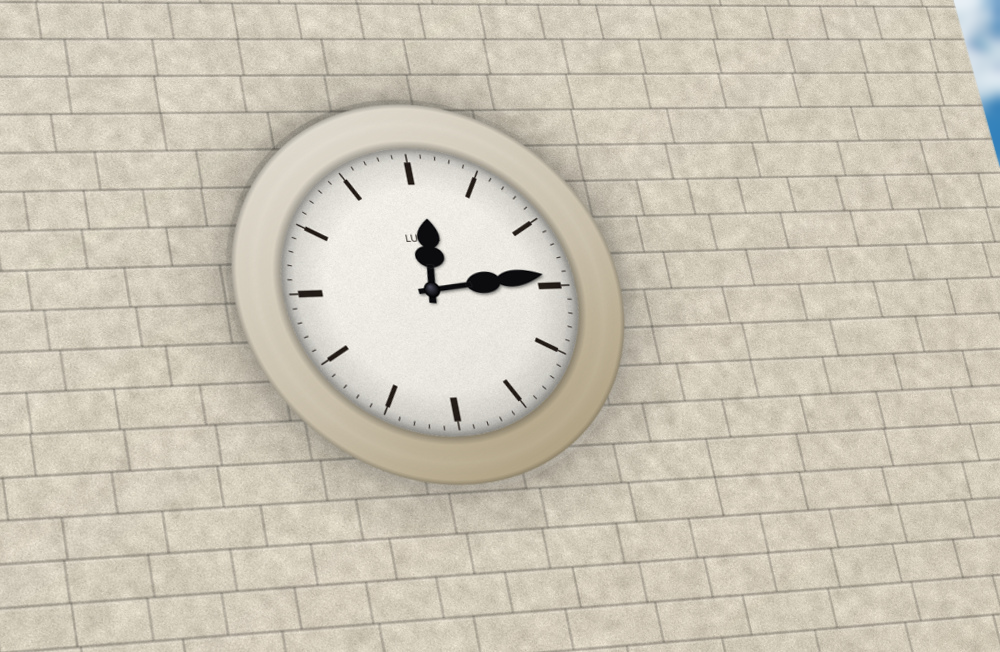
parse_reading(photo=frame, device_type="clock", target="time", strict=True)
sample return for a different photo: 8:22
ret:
12:14
